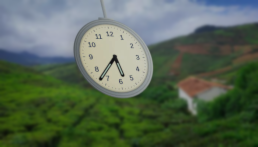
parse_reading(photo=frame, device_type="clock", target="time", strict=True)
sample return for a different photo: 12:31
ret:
5:37
